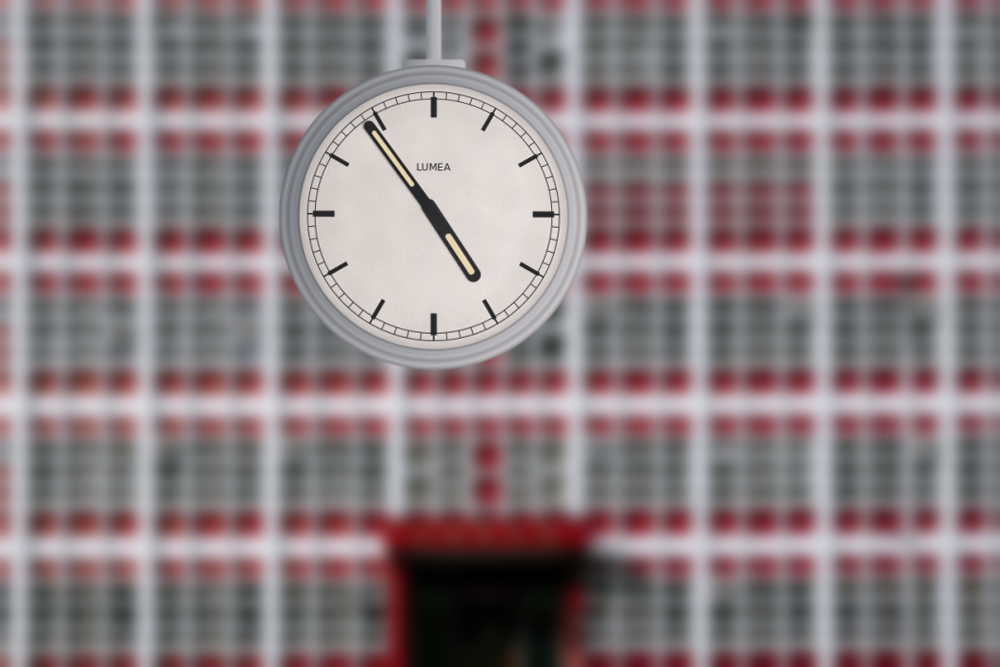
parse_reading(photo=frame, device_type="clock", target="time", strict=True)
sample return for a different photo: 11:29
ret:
4:54
